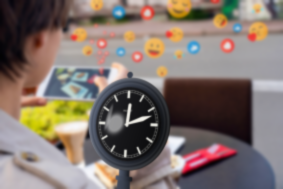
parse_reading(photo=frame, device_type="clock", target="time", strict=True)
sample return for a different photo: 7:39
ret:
12:12
